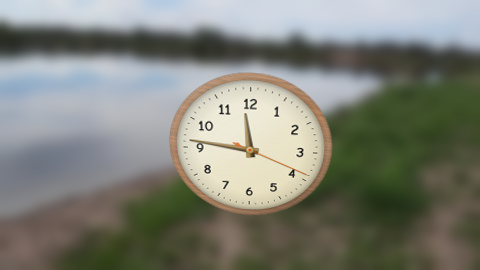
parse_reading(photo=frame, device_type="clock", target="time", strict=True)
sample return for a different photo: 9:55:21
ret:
11:46:19
